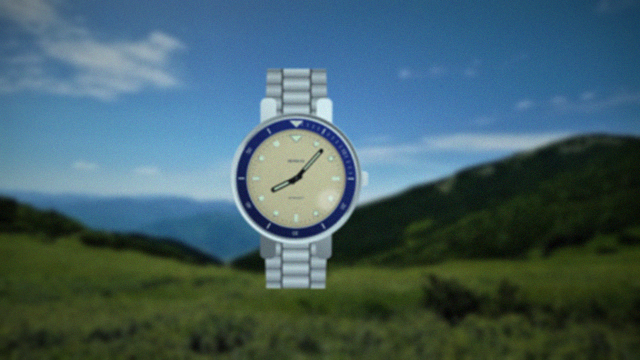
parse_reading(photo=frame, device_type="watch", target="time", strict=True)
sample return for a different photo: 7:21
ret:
8:07
